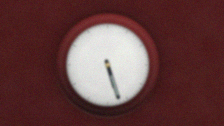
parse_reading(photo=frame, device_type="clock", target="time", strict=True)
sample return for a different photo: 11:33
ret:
5:27
